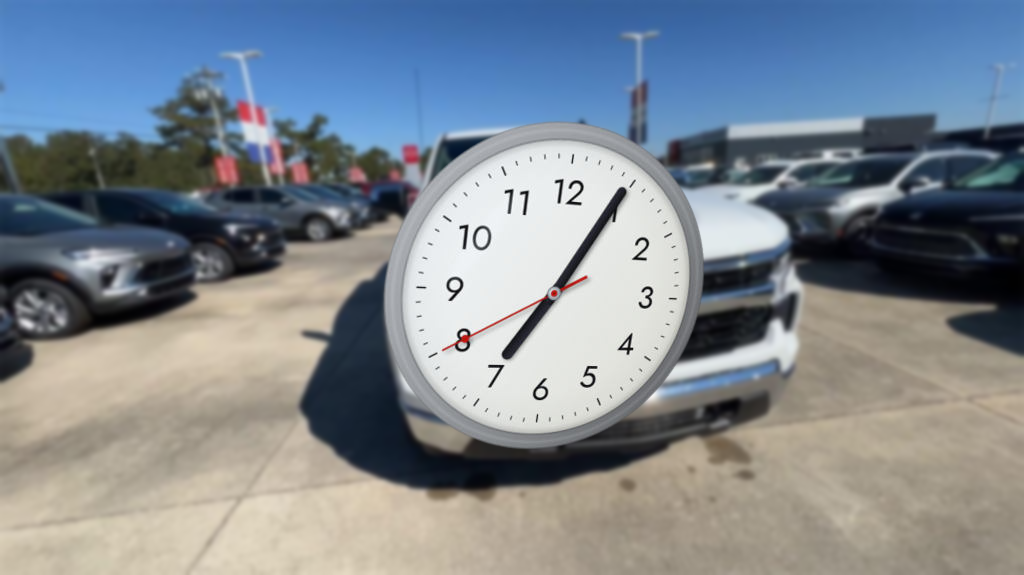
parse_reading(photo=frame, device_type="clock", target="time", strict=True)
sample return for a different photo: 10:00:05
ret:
7:04:40
